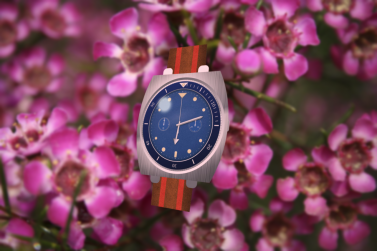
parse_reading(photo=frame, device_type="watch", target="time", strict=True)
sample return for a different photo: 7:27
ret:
6:12
